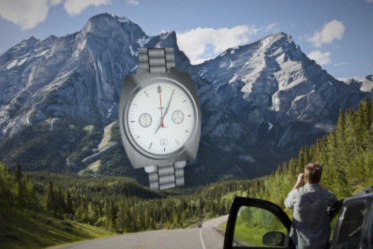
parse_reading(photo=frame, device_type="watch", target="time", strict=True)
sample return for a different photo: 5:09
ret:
7:05
